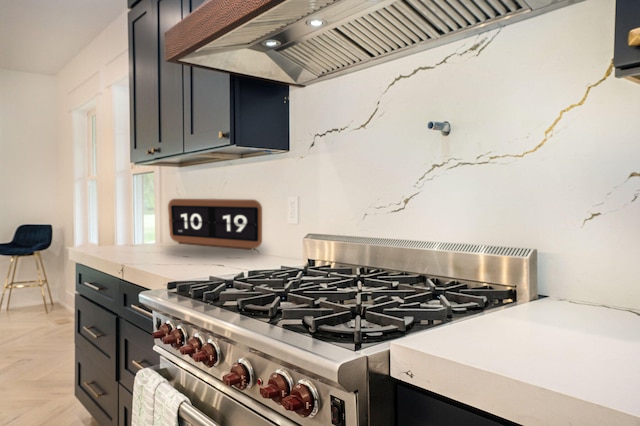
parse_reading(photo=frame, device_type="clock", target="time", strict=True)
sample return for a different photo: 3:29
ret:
10:19
